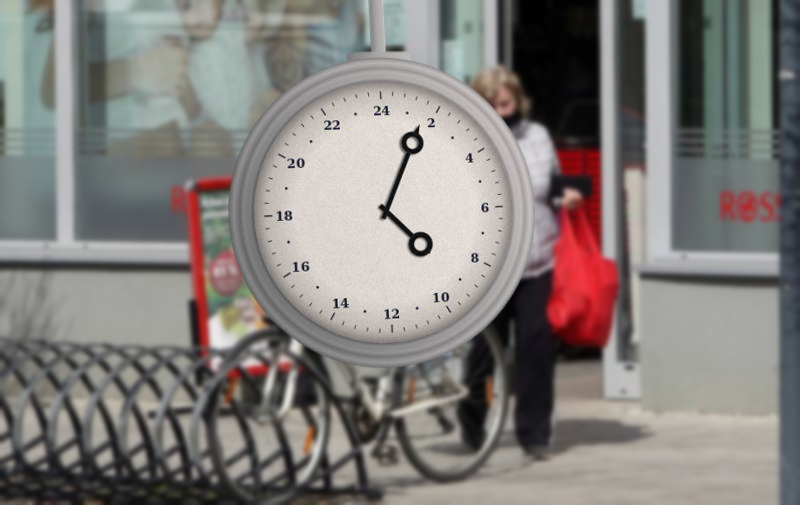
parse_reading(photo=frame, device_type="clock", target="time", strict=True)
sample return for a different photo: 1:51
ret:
9:04
